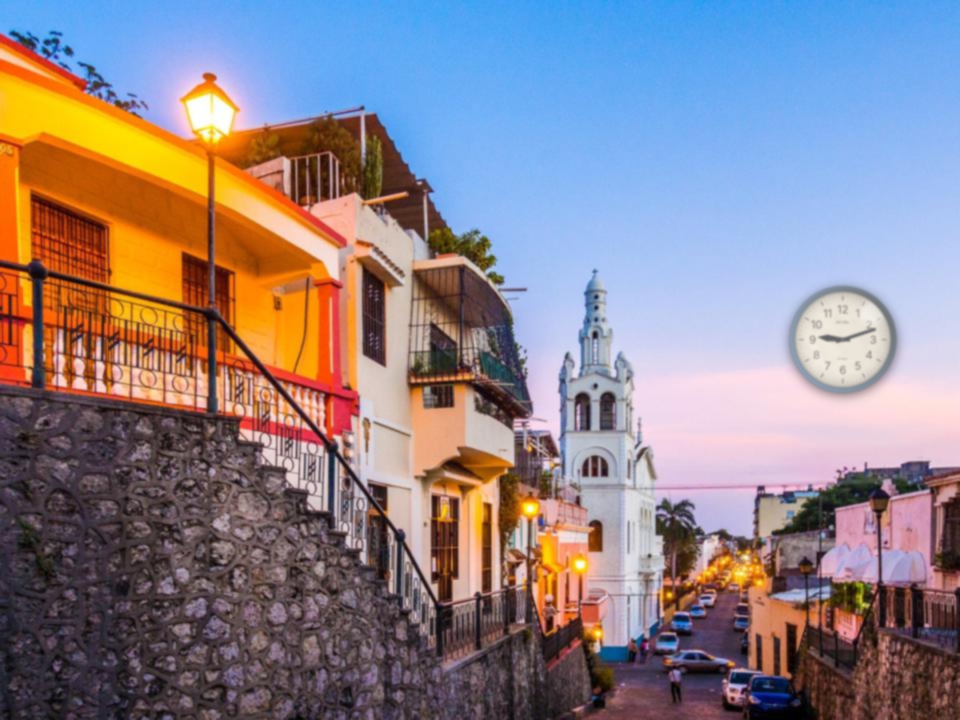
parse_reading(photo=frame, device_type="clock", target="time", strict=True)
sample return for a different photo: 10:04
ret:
9:12
